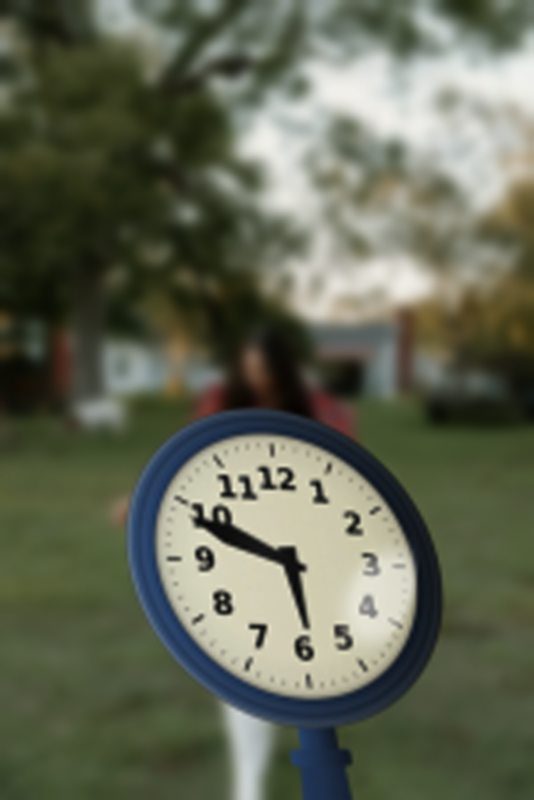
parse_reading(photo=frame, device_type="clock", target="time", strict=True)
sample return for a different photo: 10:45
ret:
5:49
